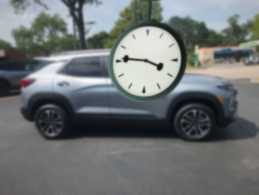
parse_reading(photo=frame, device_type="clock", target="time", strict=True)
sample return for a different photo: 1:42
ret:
3:46
